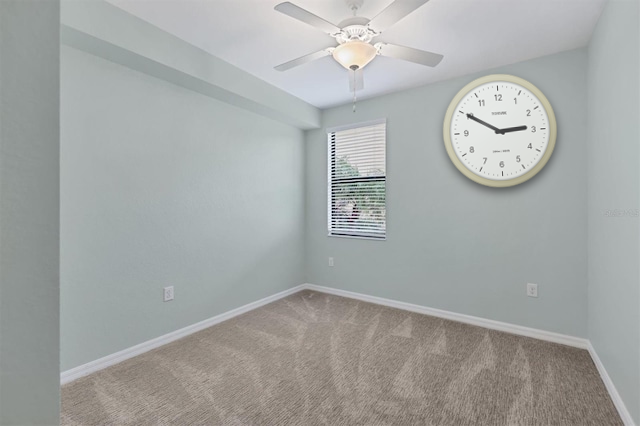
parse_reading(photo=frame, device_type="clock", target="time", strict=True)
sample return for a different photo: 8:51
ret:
2:50
